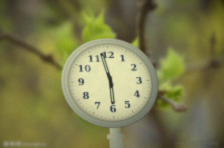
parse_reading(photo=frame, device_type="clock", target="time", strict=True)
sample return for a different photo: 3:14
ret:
5:58
